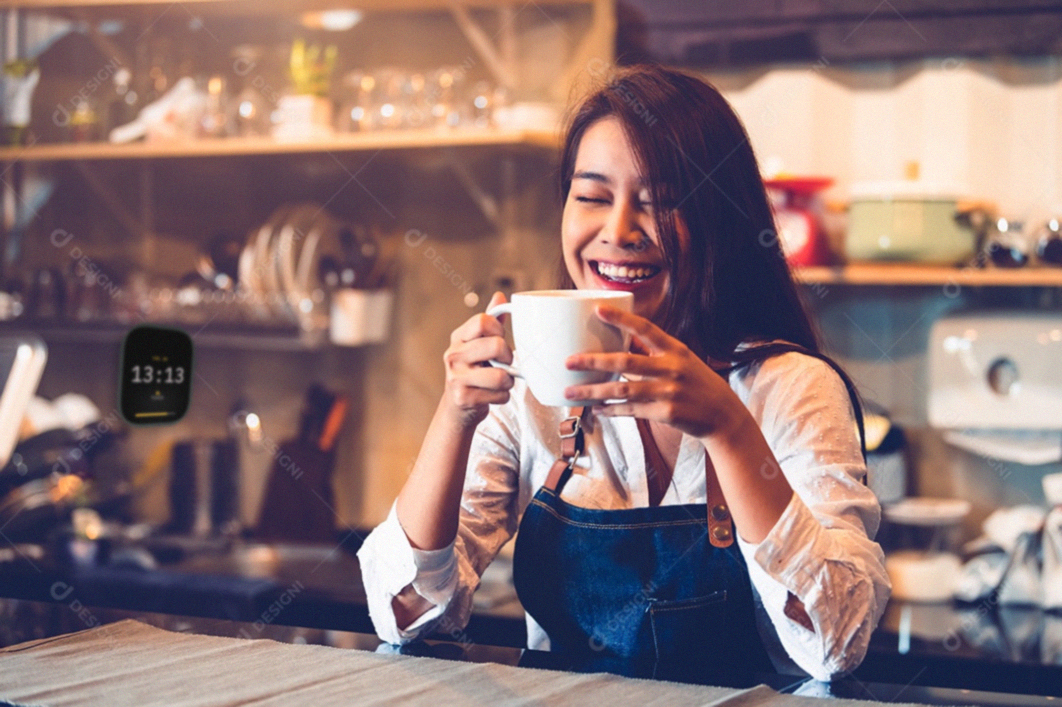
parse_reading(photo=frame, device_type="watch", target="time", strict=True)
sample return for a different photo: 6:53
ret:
13:13
